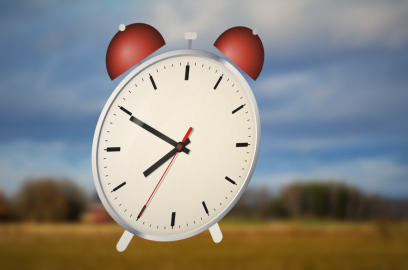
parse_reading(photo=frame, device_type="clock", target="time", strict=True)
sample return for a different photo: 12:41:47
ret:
7:49:35
